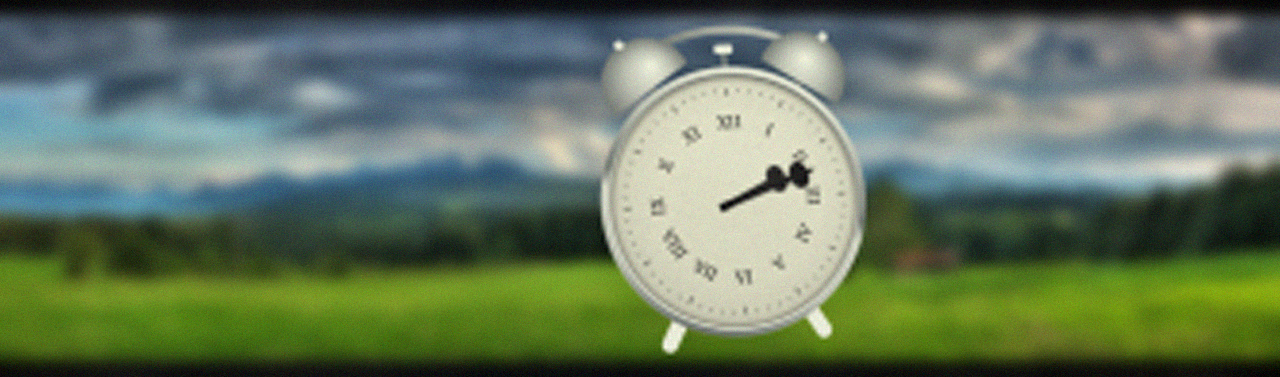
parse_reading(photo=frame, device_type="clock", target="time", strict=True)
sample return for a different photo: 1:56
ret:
2:12
